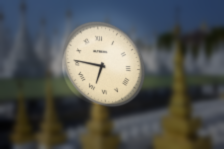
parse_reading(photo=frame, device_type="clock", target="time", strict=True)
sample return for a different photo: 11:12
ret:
6:46
